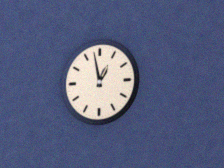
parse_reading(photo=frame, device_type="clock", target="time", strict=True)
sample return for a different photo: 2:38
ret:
12:58
